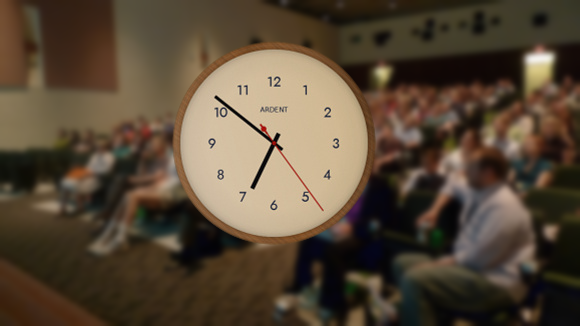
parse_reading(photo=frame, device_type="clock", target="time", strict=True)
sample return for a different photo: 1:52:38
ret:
6:51:24
